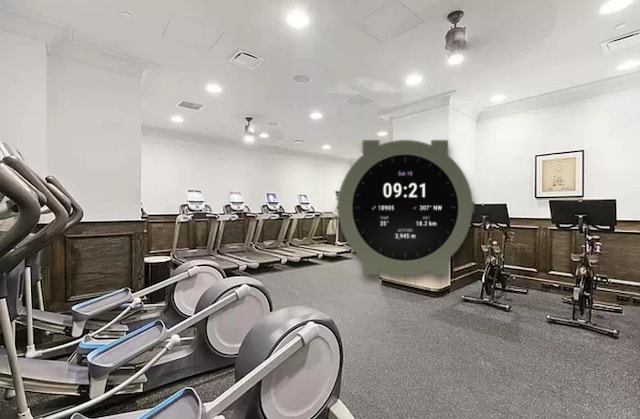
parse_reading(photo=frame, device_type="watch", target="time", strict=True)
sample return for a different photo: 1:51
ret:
9:21
